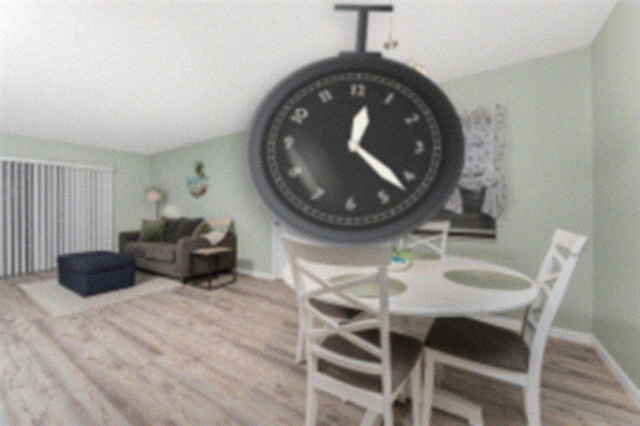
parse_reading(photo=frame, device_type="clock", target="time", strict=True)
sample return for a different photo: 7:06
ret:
12:22
